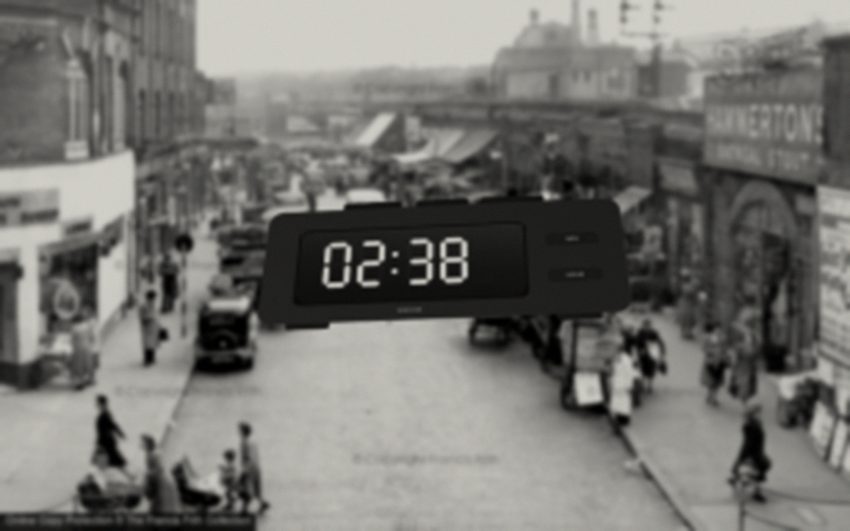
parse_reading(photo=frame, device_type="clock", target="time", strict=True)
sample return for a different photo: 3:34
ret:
2:38
